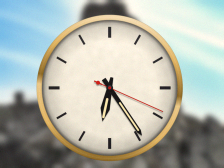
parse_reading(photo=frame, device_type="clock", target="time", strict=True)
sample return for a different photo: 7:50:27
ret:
6:24:19
